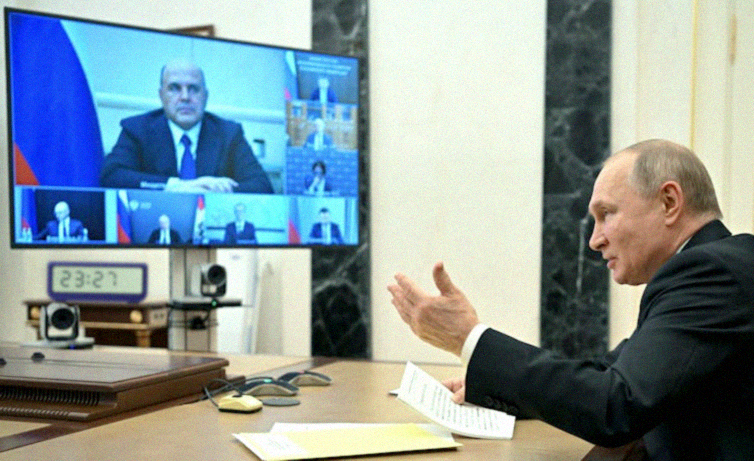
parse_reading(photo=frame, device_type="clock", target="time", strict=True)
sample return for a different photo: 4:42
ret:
23:27
